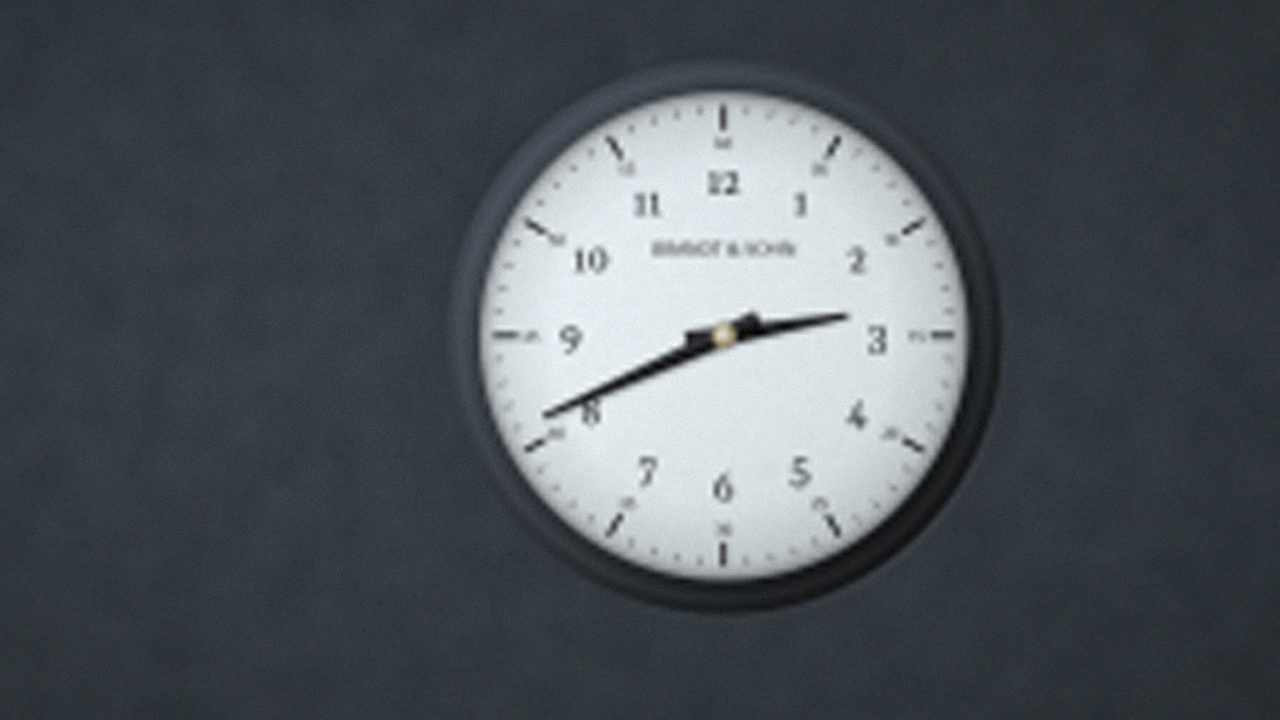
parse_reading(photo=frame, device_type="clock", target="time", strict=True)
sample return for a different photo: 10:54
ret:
2:41
